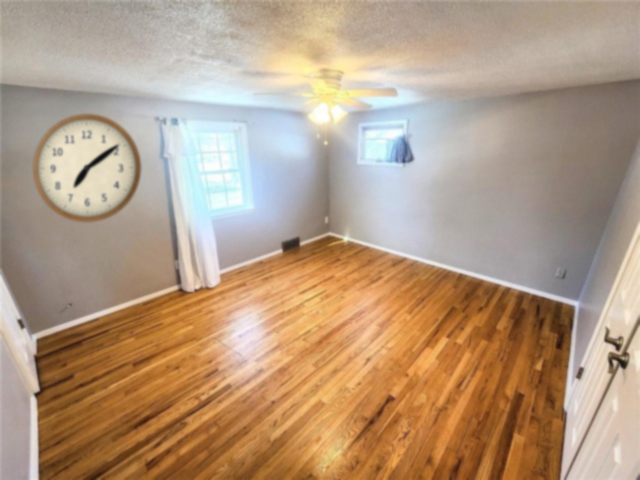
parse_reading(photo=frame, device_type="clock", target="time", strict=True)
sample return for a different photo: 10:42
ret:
7:09
